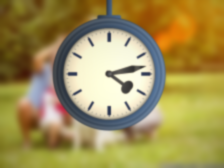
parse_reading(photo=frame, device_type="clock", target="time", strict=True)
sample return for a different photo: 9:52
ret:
4:13
